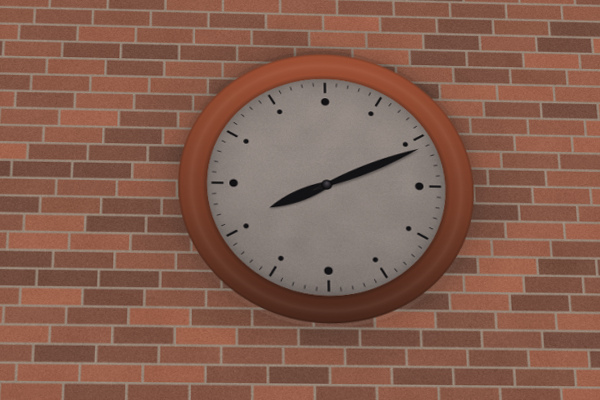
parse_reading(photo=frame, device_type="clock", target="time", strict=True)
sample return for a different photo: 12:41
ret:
8:11
